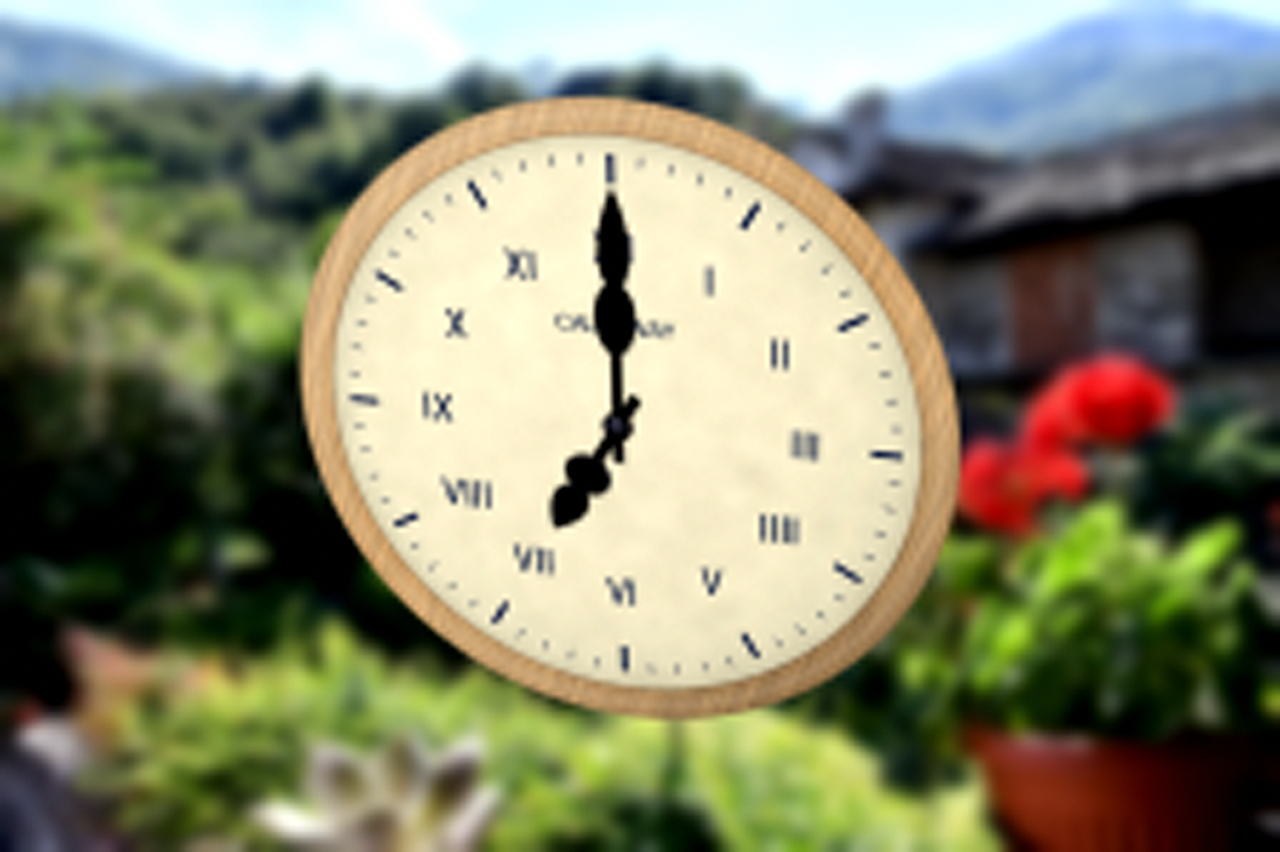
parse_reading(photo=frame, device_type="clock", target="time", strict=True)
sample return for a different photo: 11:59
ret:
7:00
